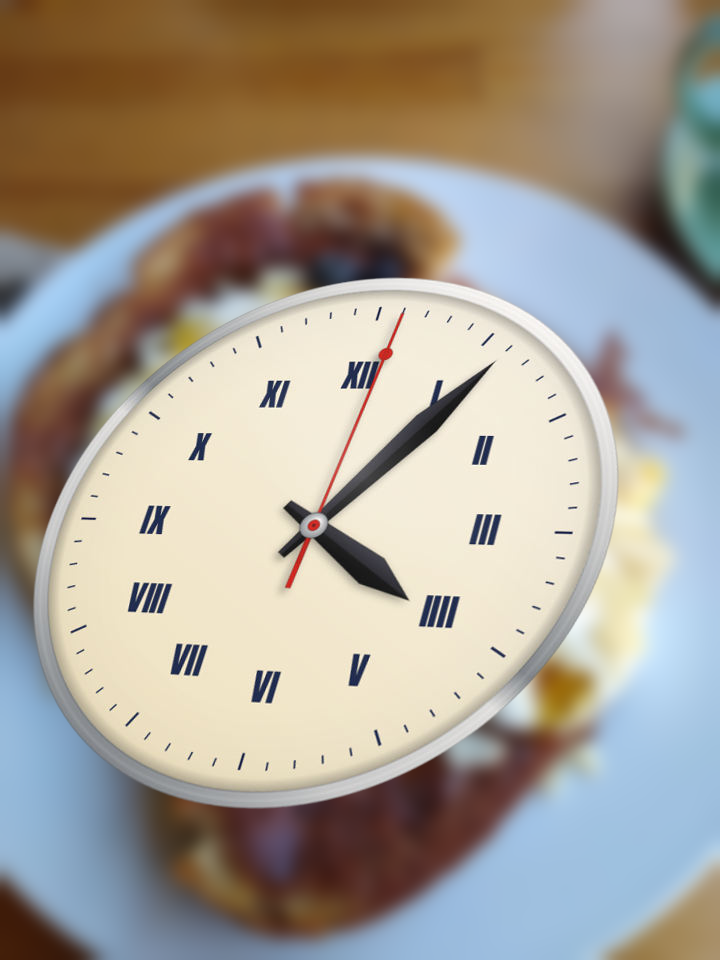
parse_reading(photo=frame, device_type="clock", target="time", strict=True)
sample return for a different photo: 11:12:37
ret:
4:06:01
